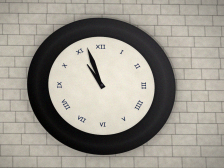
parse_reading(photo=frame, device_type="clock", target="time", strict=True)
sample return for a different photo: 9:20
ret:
10:57
